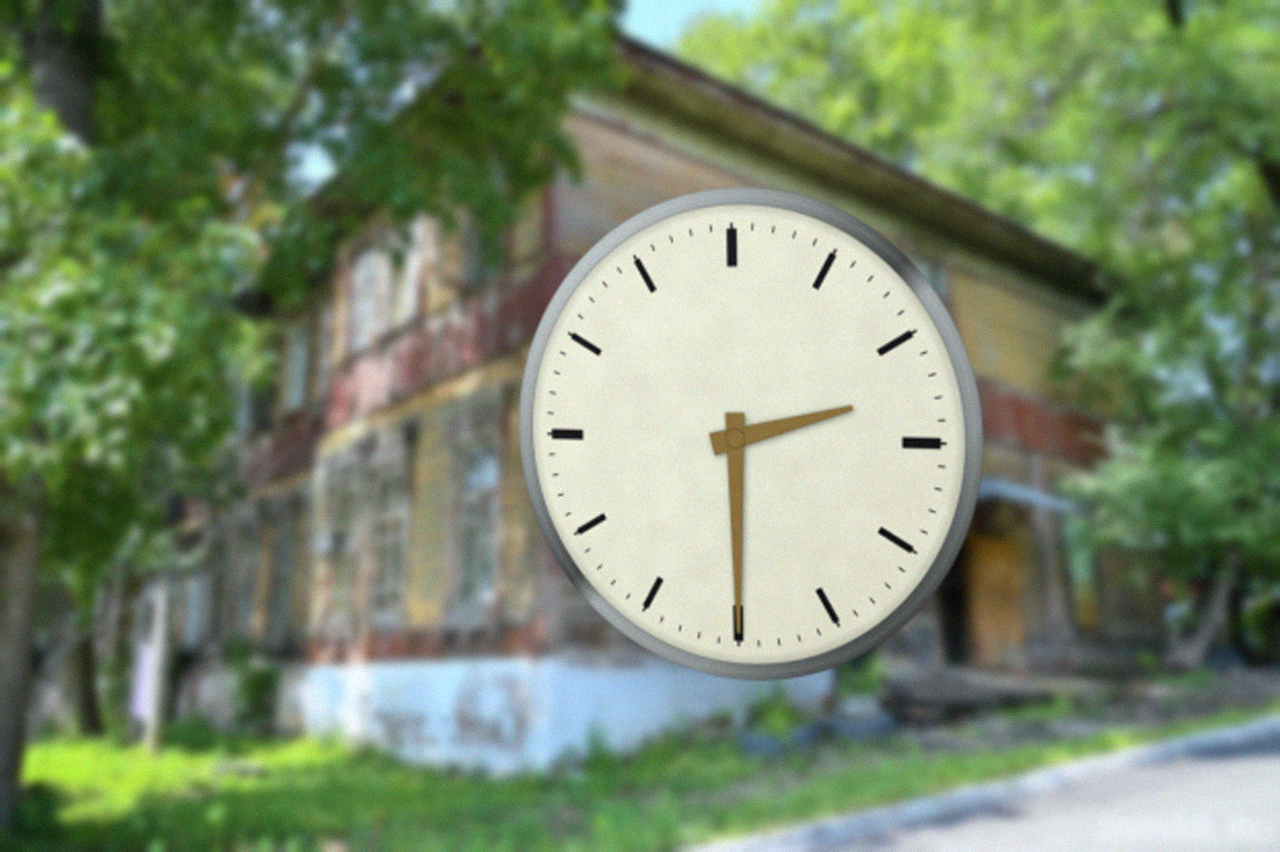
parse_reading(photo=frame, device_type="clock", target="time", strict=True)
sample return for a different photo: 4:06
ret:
2:30
